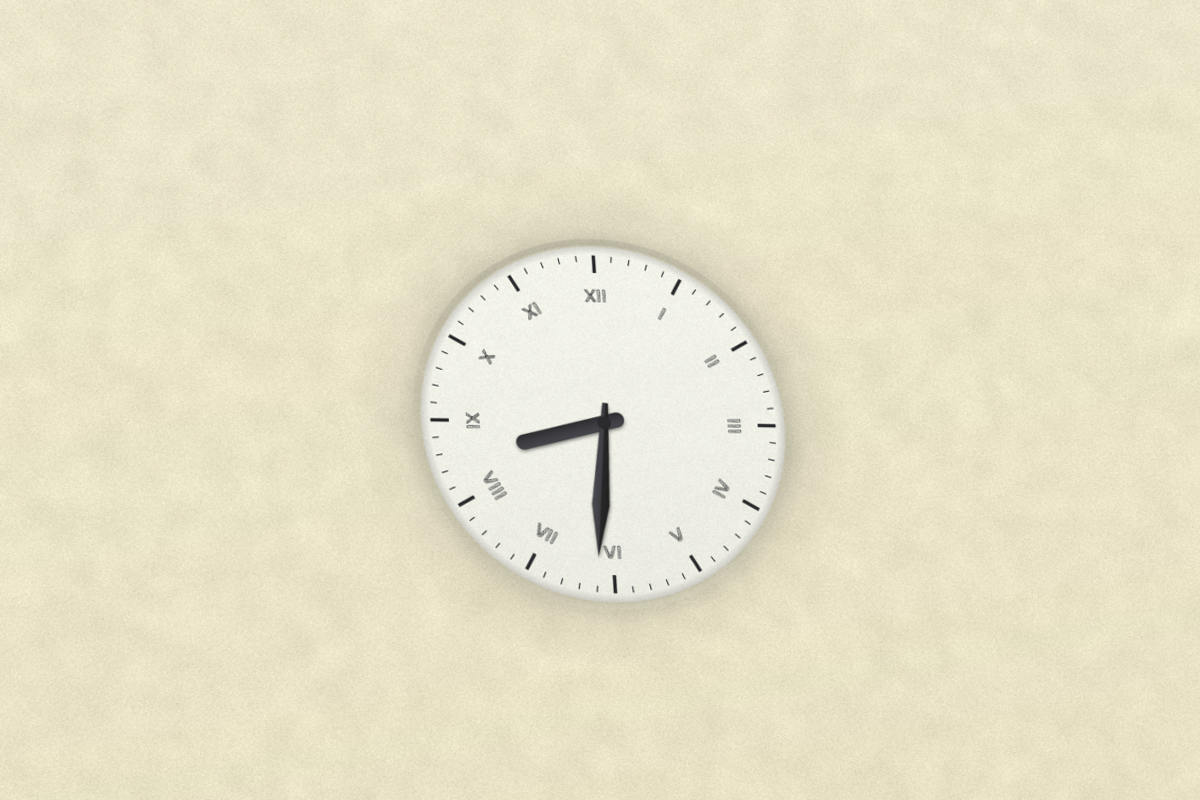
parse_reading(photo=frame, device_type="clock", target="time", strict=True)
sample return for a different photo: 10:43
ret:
8:31
